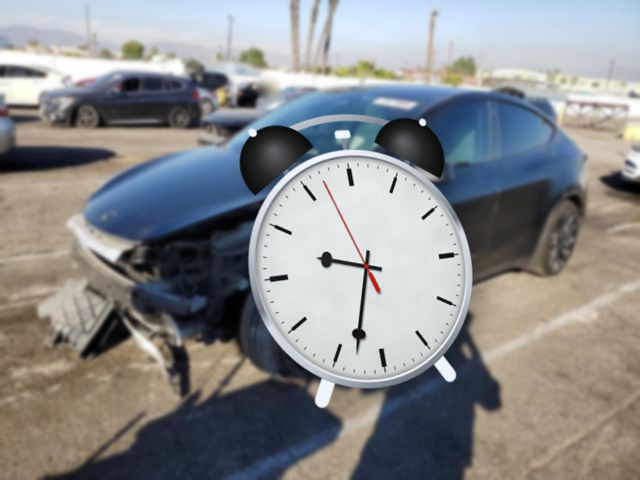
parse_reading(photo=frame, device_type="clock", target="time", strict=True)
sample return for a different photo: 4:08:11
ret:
9:32:57
